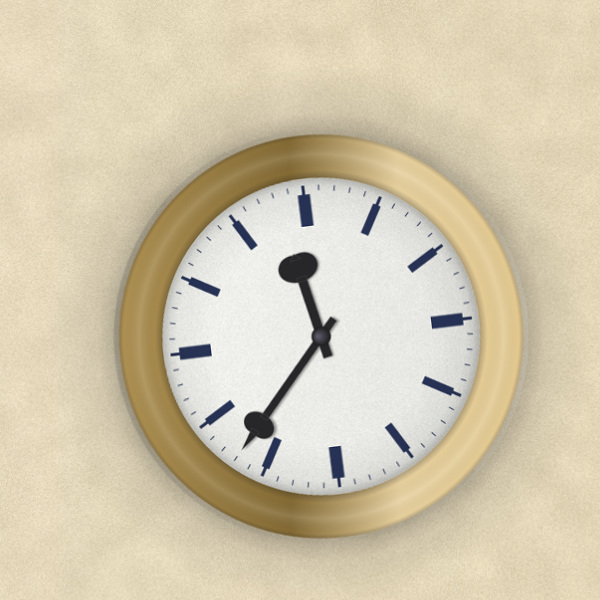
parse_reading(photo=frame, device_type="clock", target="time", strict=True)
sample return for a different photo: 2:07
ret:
11:37
